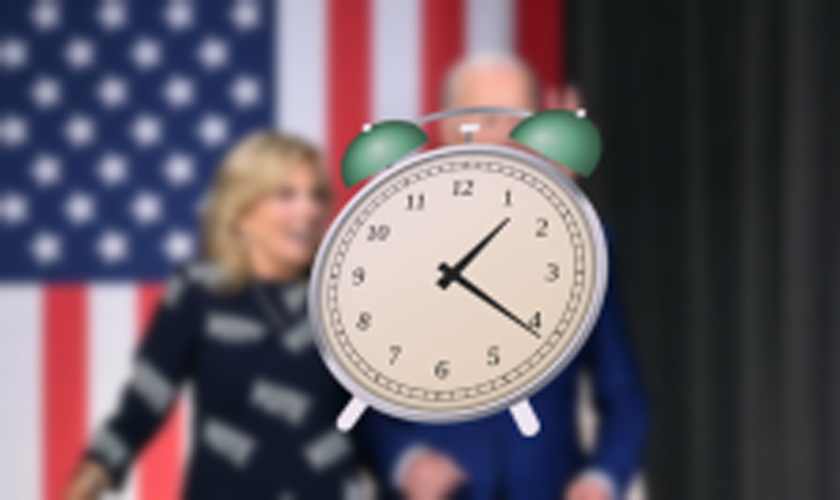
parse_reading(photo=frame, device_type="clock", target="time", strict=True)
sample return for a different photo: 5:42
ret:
1:21
